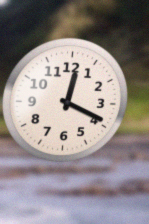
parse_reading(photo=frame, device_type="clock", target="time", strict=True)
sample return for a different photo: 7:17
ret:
12:19
